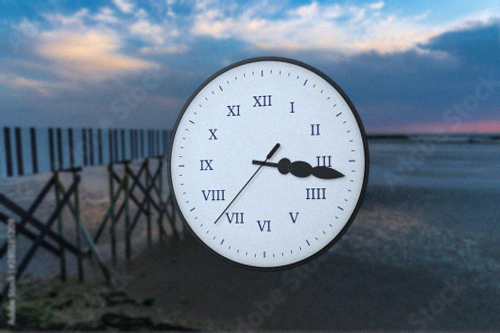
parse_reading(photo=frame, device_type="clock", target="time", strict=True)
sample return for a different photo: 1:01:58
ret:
3:16:37
